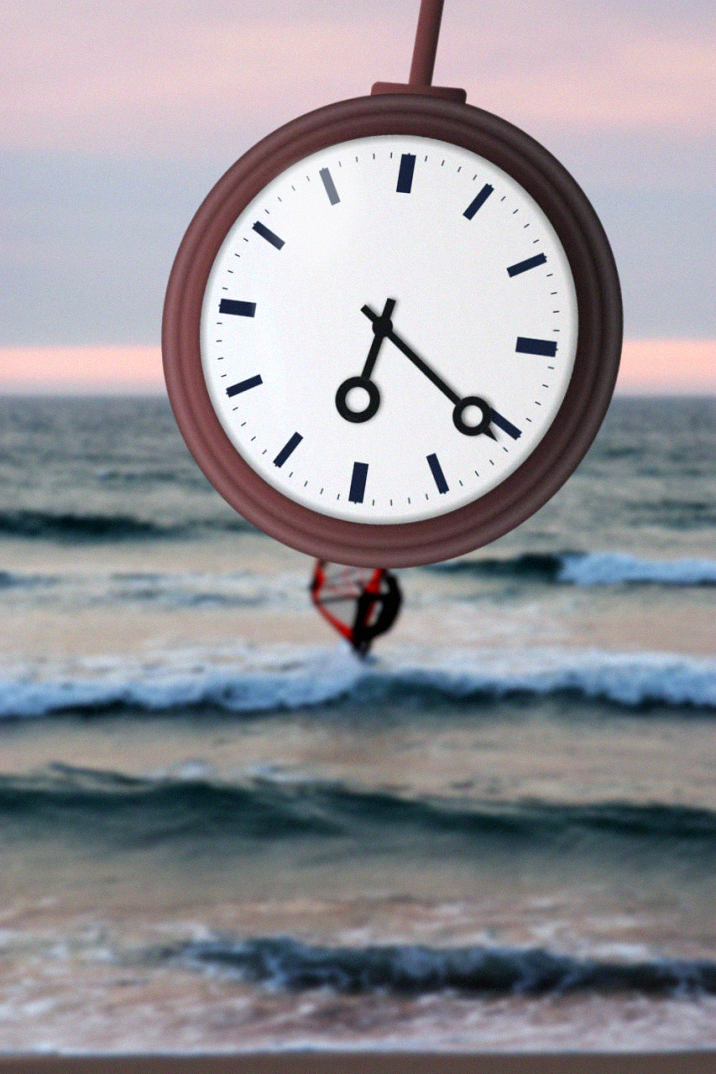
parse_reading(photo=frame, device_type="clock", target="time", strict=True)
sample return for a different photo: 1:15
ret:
6:21
